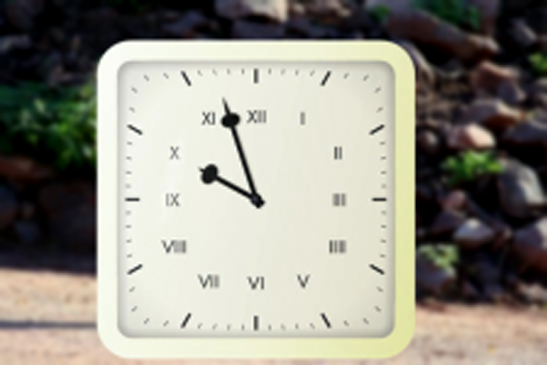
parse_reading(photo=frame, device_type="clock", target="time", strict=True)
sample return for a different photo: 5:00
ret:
9:57
